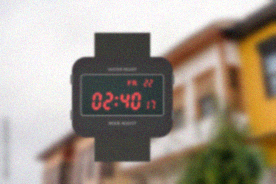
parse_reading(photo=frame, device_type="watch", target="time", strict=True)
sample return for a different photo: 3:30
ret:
2:40
